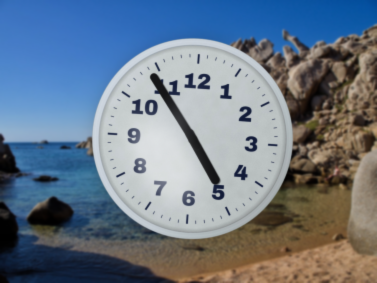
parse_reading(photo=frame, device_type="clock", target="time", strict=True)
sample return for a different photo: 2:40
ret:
4:54
